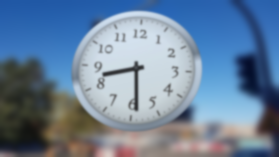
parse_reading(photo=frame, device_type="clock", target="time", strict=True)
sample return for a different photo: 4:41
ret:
8:29
